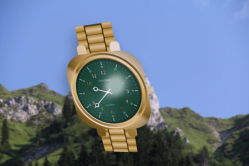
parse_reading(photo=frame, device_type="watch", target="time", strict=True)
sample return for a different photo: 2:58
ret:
9:38
